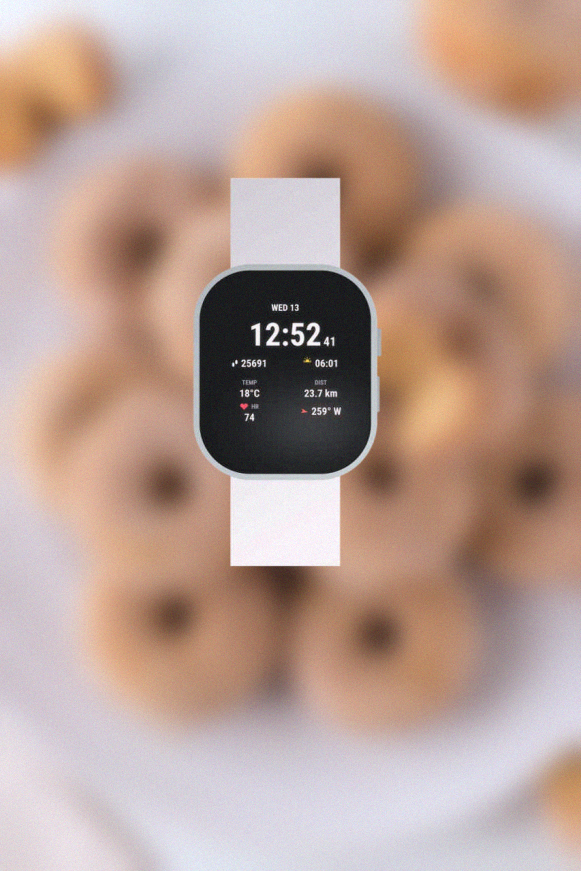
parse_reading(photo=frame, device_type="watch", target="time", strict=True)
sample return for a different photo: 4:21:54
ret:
12:52:41
